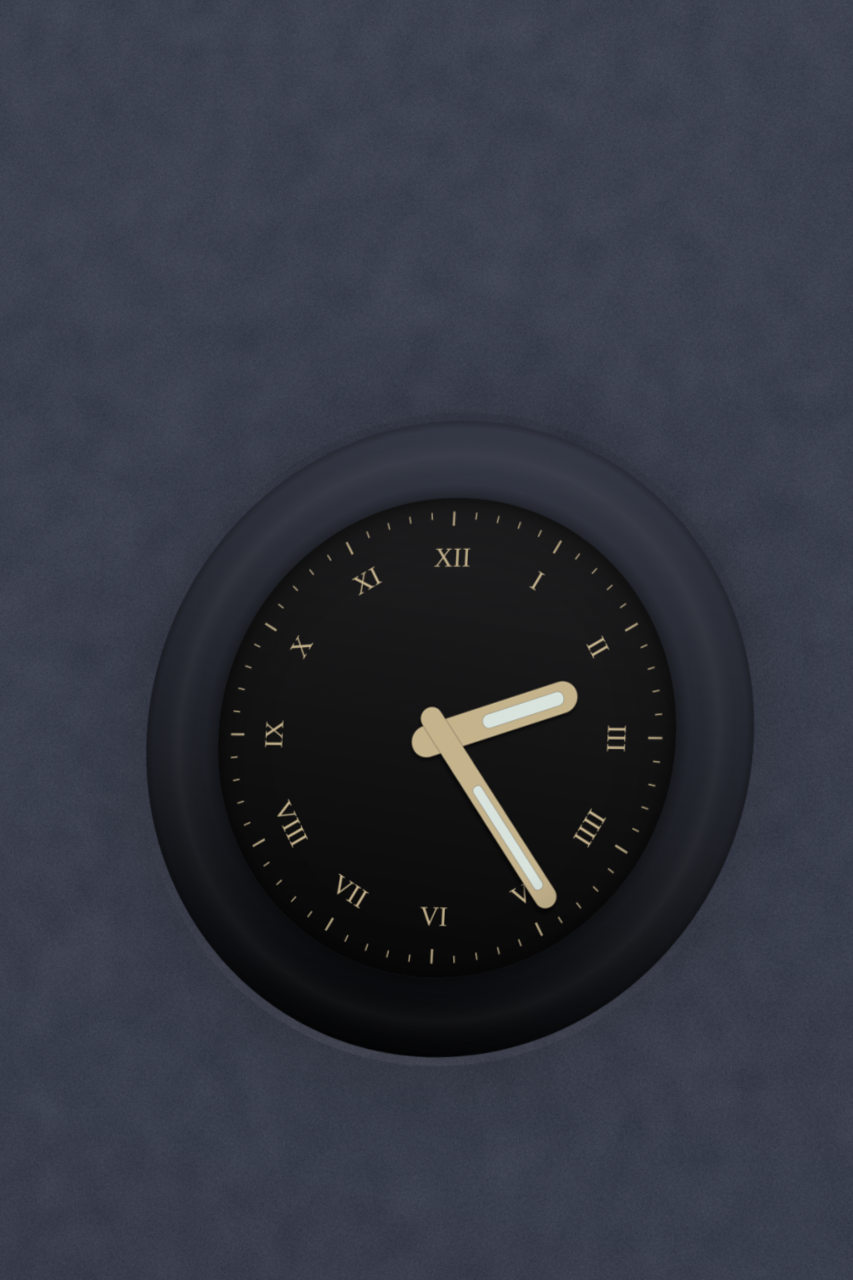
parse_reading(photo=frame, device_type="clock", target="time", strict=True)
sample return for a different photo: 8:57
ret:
2:24
